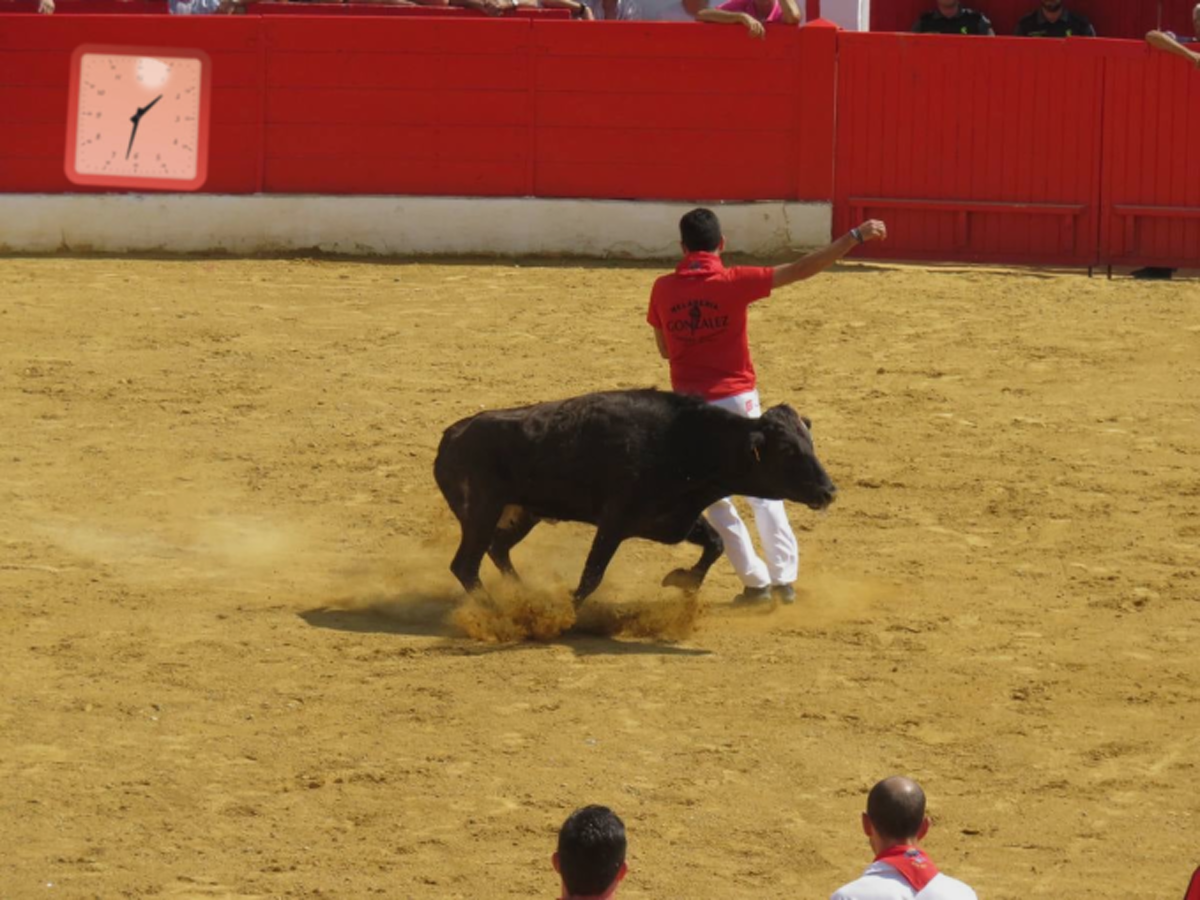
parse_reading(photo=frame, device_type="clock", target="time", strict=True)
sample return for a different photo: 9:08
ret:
1:32
